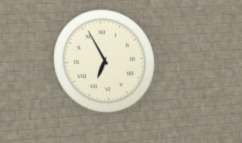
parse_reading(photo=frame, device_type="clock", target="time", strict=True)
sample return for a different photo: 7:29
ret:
6:56
